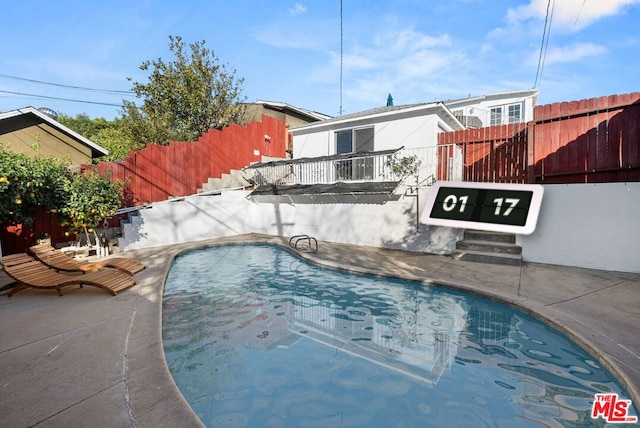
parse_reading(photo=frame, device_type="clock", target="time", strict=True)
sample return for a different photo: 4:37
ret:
1:17
